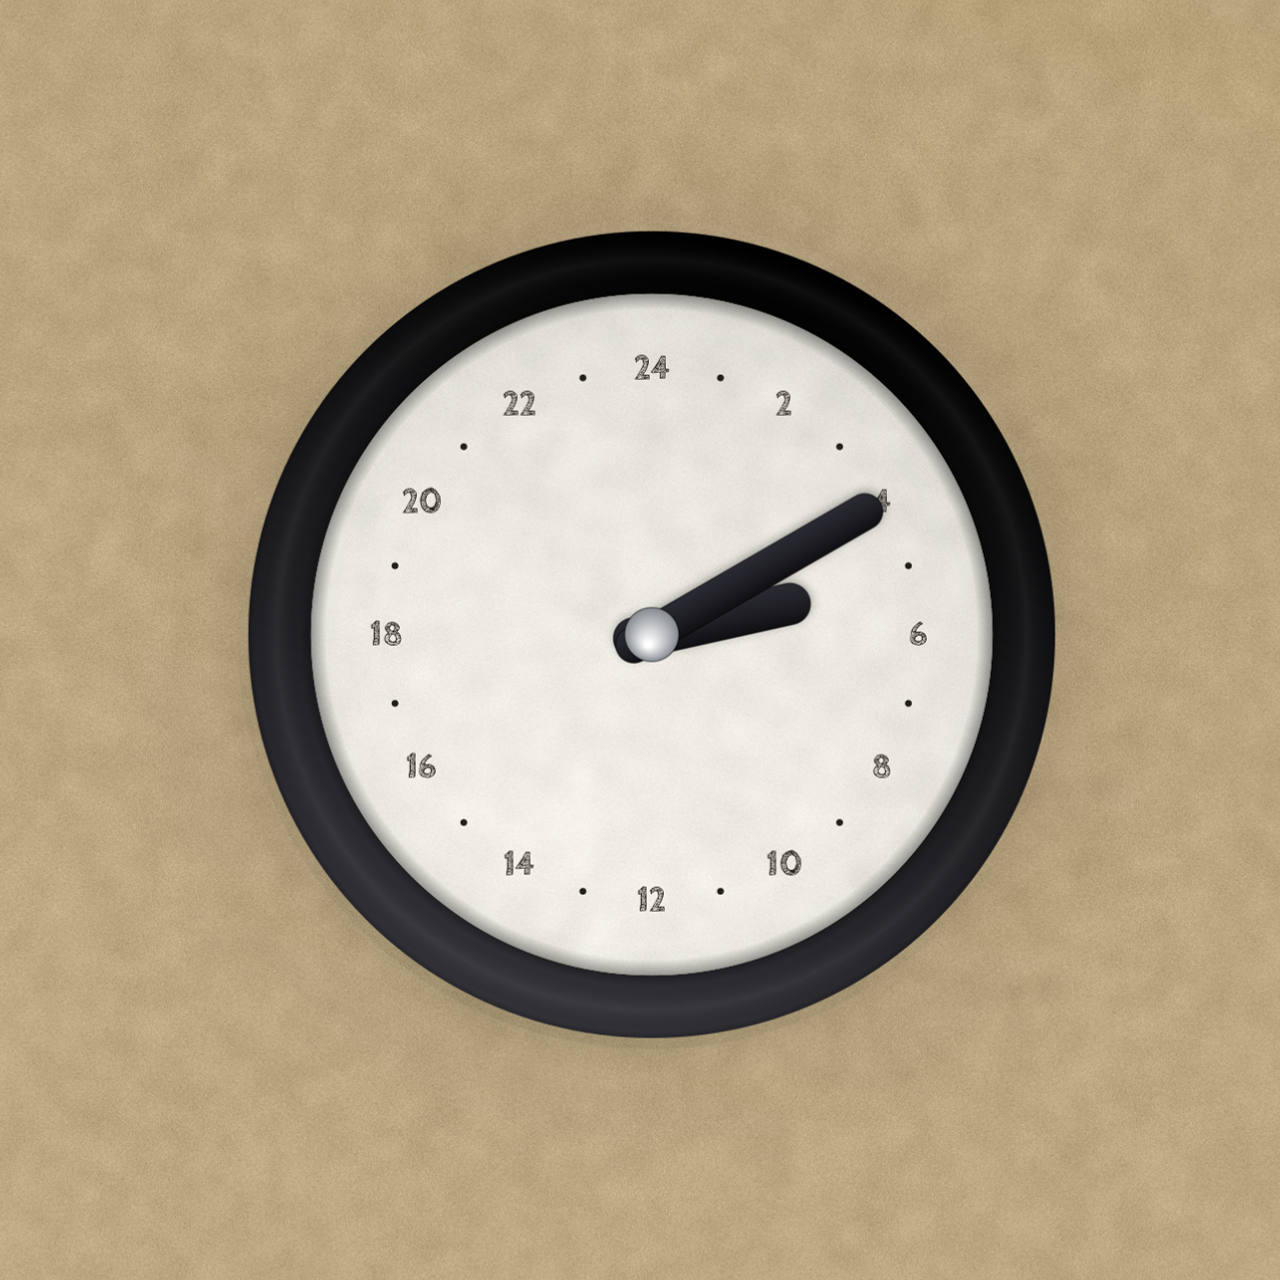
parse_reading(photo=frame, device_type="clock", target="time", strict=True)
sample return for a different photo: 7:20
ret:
5:10
